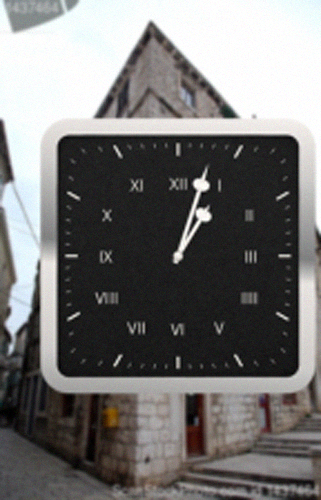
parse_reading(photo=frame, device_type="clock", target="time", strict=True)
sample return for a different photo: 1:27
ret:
1:03
